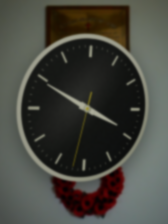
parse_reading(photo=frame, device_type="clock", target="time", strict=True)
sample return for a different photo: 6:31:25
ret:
3:49:32
